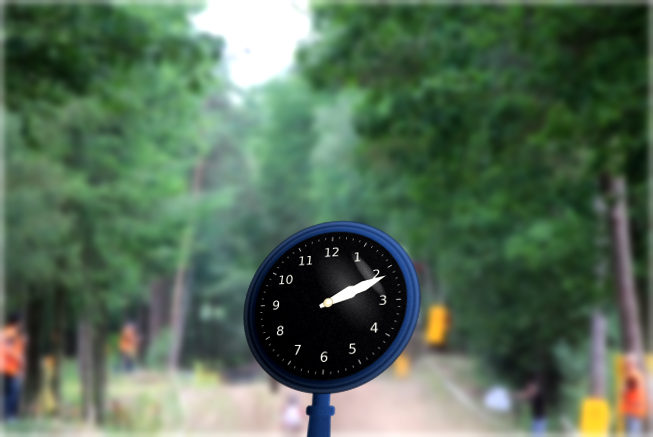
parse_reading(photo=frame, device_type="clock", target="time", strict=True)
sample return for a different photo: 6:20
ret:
2:11
